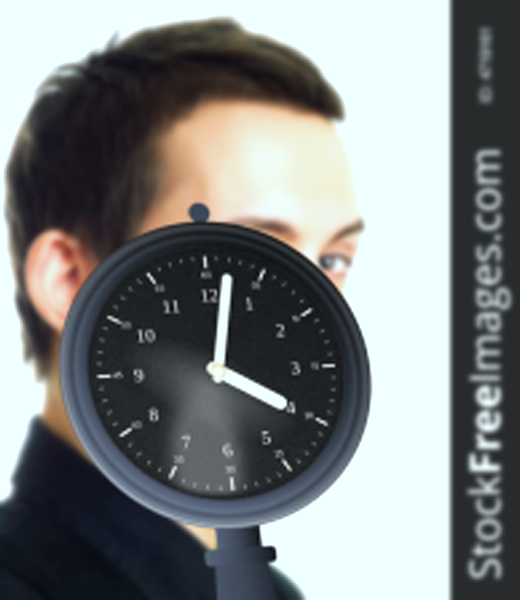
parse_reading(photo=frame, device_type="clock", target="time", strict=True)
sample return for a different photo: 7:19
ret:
4:02
